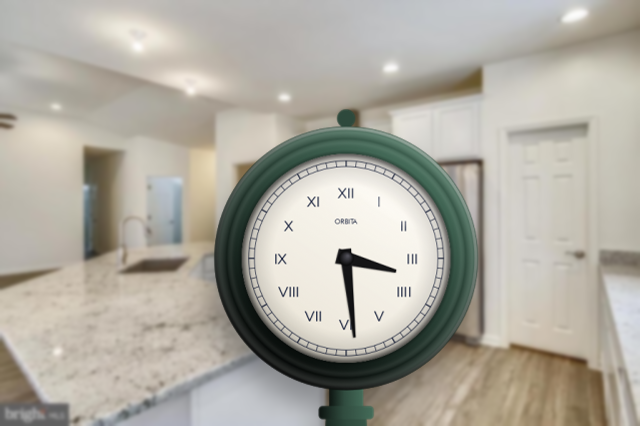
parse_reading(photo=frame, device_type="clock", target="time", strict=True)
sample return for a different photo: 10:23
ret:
3:29
